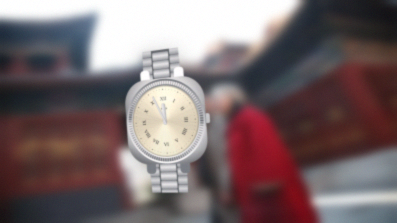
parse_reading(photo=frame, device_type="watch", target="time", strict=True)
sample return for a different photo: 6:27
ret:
11:56
